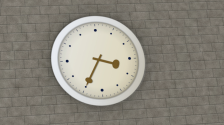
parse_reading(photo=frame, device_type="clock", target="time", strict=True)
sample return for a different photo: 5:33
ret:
3:35
